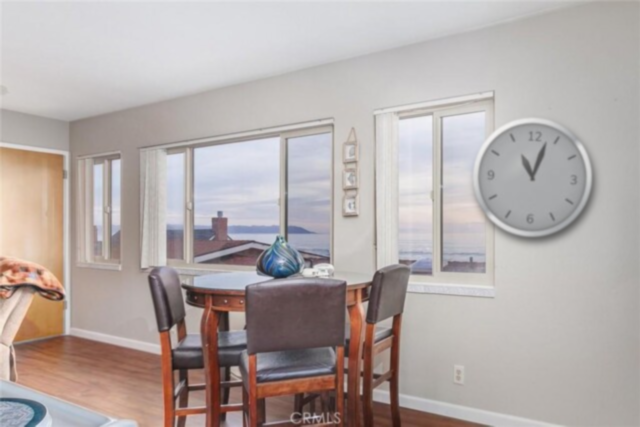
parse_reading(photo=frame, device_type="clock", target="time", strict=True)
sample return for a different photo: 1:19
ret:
11:03
